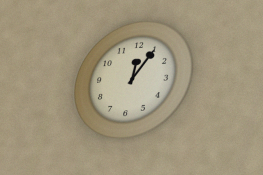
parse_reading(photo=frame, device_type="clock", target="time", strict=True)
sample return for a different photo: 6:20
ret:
12:05
